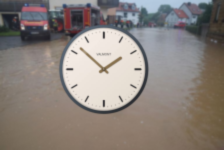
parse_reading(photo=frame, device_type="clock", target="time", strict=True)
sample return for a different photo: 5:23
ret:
1:52
